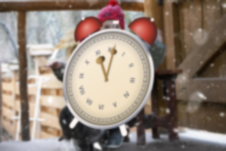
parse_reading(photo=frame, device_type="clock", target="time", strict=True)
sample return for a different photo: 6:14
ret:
11:01
